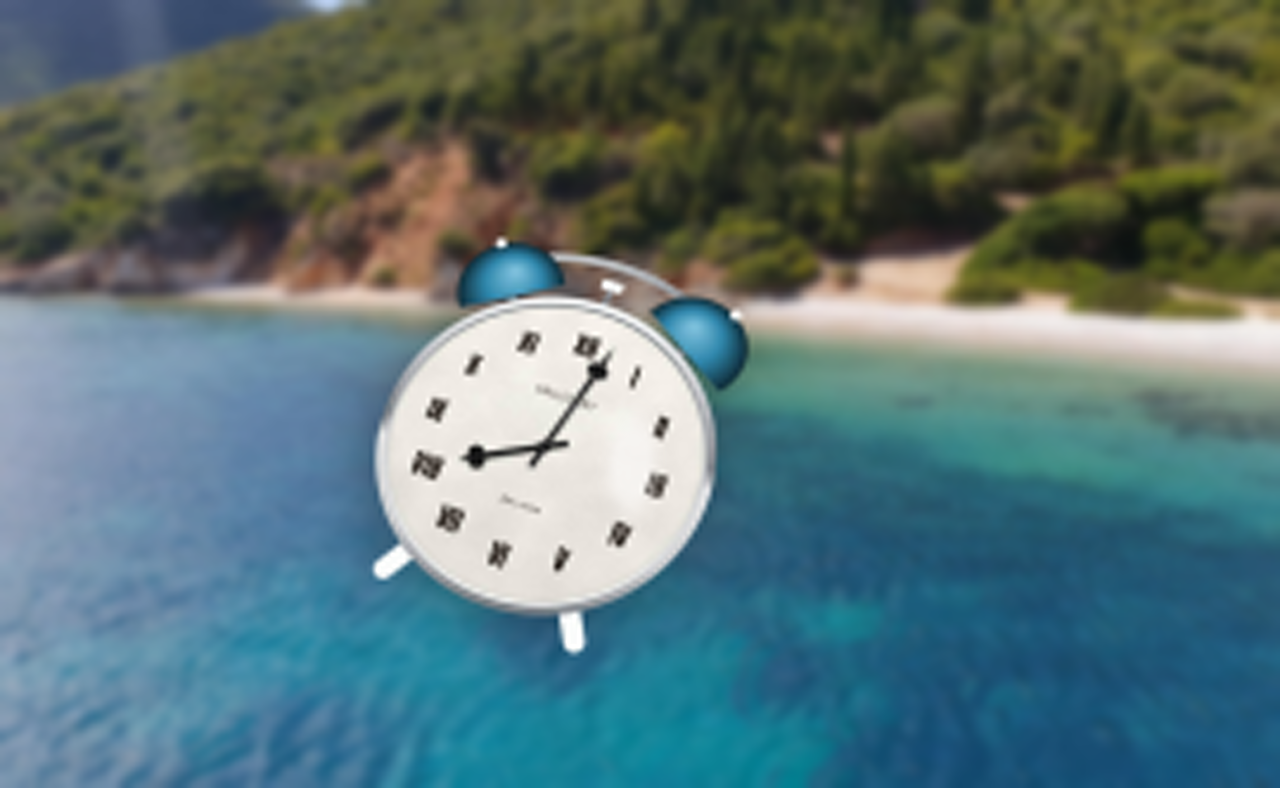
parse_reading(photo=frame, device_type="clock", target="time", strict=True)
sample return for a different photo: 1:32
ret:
8:02
